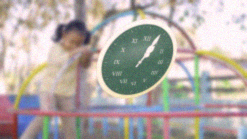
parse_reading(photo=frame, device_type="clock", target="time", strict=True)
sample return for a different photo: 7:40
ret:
1:04
